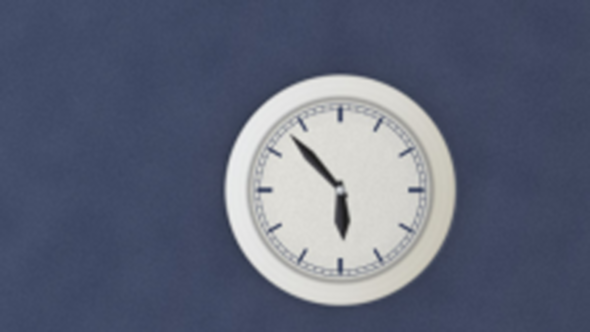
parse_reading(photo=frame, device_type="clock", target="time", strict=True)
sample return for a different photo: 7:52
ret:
5:53
